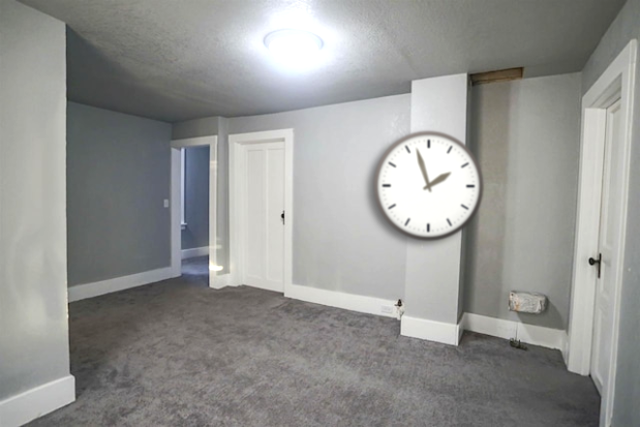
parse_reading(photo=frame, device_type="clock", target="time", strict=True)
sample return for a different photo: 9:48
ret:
1:57
